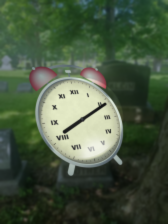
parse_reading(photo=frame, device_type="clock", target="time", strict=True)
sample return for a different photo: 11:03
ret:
8:11
